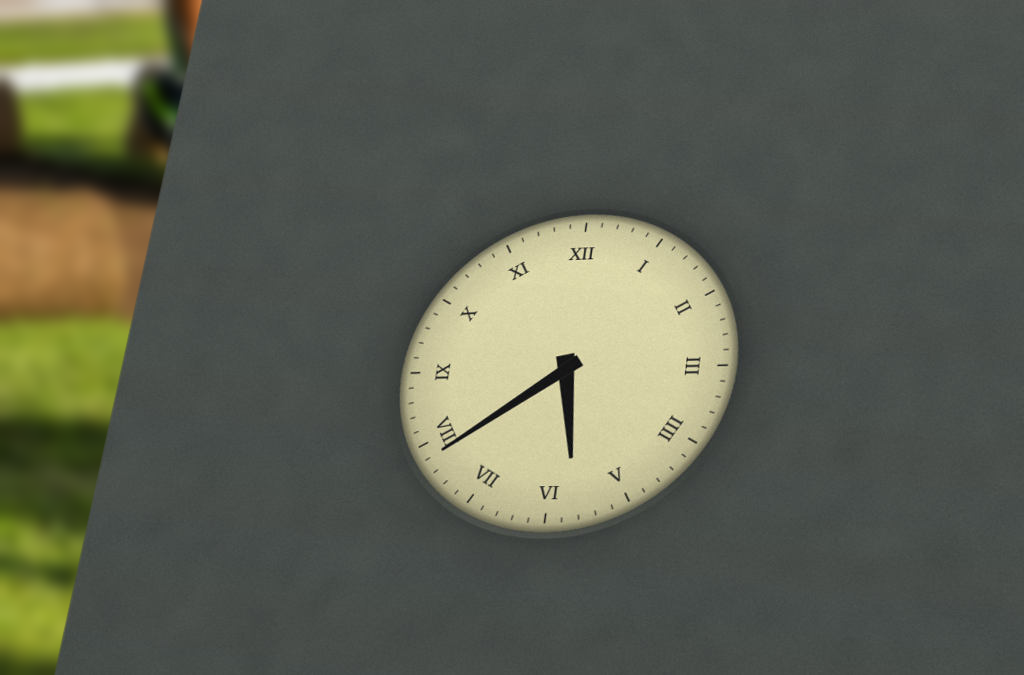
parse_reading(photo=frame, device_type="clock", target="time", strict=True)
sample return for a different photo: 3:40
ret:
5:39
